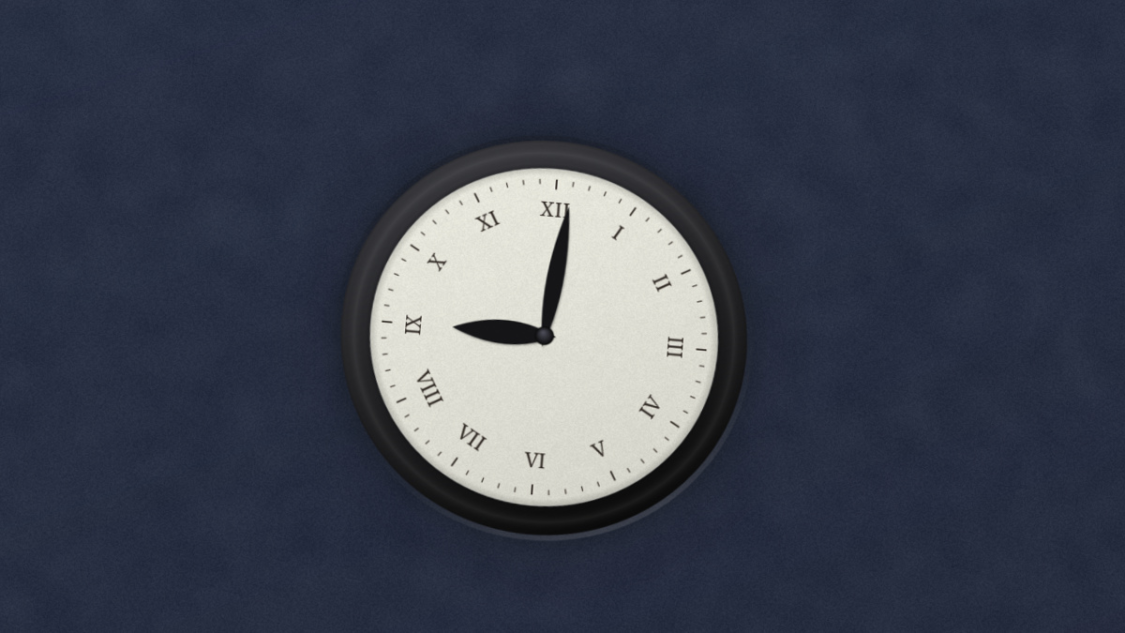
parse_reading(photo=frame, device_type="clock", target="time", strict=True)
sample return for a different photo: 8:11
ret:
9:01
